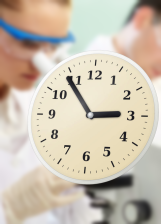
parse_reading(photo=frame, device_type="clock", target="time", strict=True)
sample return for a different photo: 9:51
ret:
2:54
